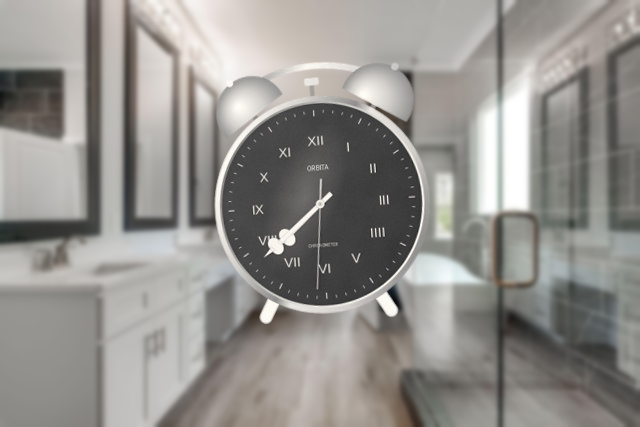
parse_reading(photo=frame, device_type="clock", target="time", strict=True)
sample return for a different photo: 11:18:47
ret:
7:38:31
